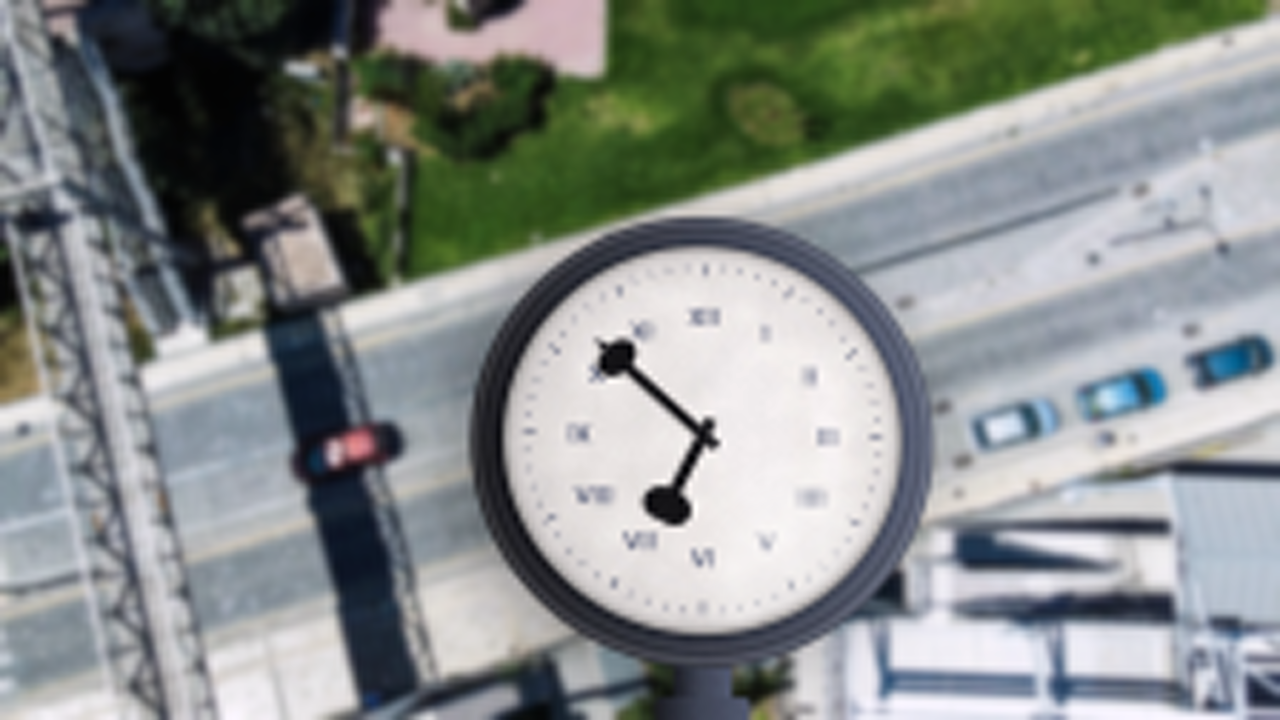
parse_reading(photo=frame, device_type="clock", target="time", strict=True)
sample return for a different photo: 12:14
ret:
6:52
